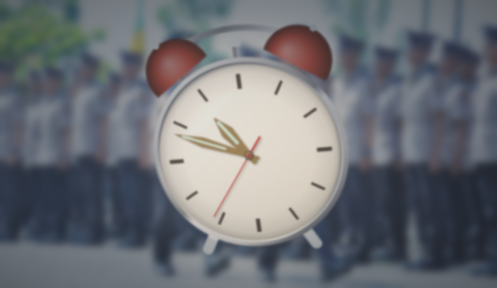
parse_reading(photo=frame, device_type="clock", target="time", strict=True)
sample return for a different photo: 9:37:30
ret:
10:48:36
